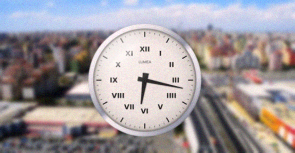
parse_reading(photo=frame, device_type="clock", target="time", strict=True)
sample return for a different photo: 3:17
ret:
6:17
